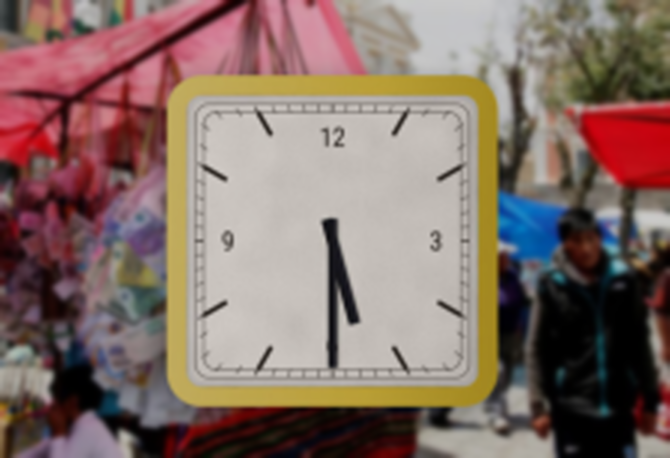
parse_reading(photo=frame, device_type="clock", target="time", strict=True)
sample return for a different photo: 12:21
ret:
5:30
